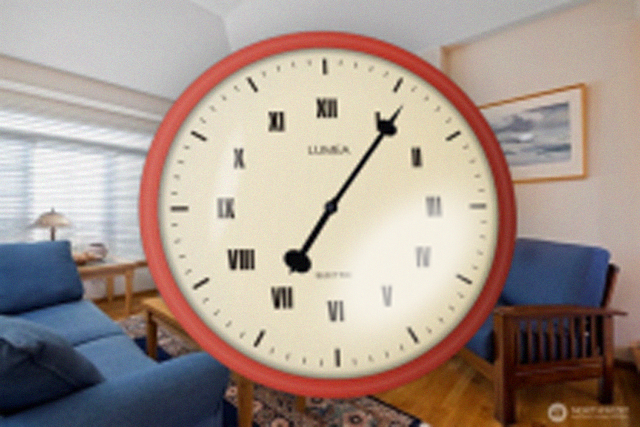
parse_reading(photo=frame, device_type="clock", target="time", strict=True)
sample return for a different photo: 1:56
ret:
7:06
